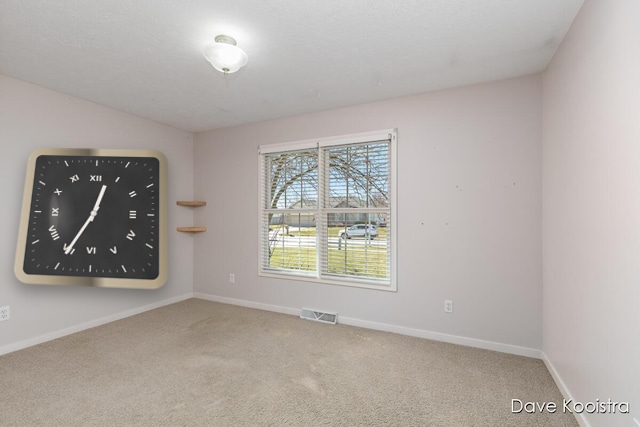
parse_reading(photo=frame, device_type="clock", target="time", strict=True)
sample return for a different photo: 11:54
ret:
12:35
